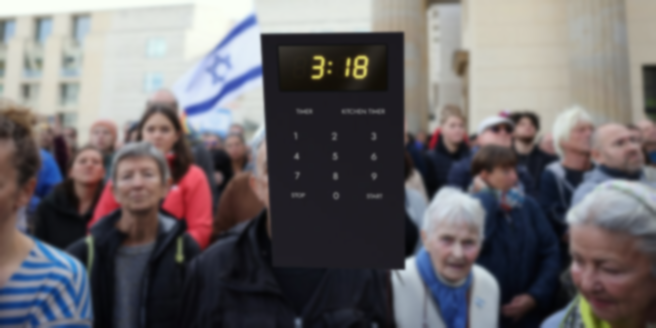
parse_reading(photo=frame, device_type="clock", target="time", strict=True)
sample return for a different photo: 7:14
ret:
3:18
